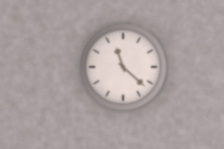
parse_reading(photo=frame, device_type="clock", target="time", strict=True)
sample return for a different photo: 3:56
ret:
11:22
